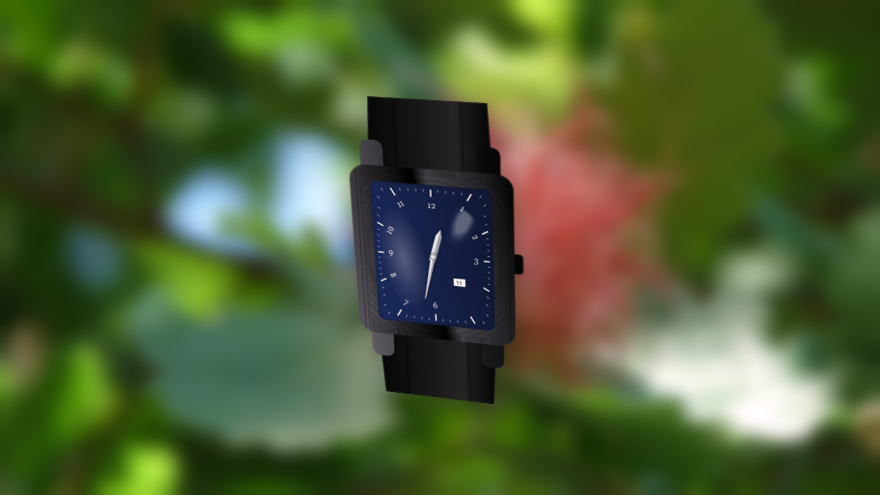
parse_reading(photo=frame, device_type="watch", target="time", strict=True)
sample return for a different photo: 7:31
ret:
12:32
